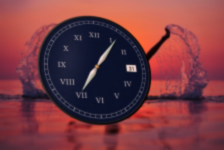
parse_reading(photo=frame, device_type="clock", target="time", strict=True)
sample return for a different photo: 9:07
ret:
7:06
